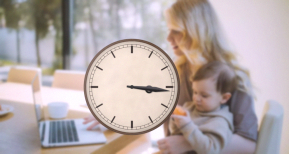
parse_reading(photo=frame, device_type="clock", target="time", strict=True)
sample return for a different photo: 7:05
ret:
3:16
